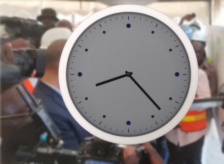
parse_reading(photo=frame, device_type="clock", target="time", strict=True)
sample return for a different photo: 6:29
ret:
8:23
